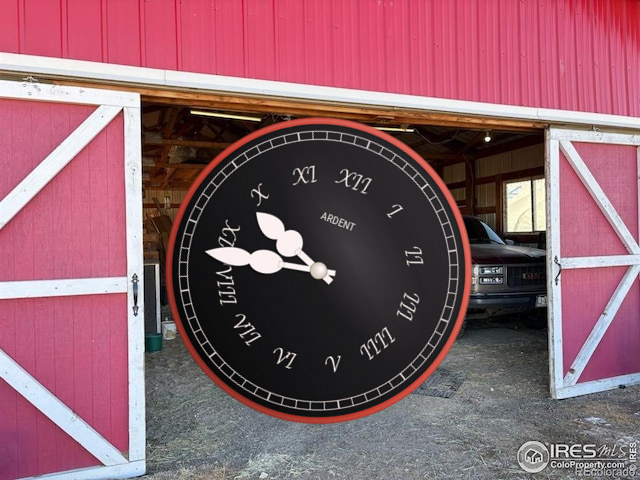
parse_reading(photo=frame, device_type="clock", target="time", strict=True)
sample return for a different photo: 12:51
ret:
9:43
